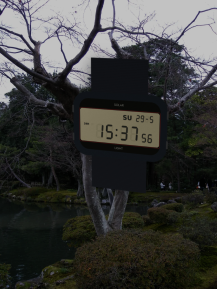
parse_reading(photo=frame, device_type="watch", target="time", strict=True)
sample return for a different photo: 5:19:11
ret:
15:37:56
